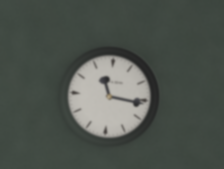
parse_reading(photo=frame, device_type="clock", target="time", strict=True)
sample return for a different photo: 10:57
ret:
11:16
